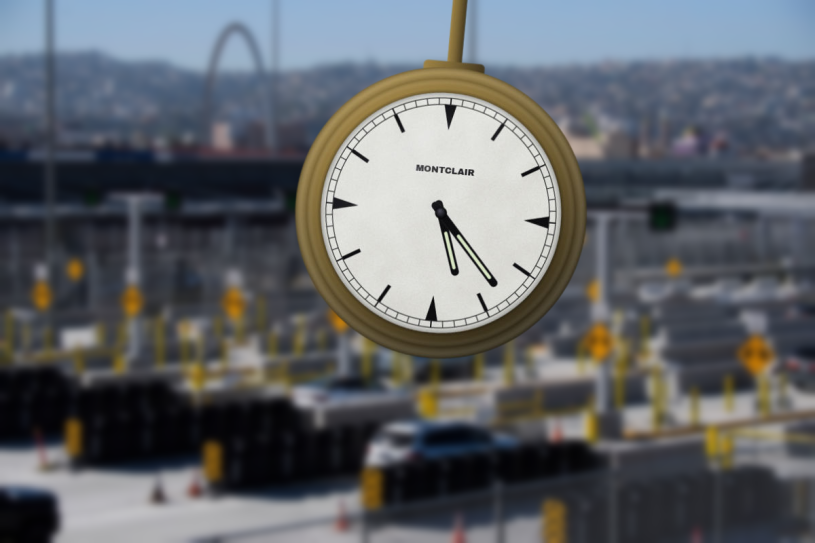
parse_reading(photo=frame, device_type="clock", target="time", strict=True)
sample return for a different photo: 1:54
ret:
5:23
